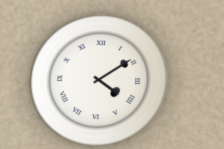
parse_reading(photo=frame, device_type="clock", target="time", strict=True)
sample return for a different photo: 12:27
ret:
4:09
